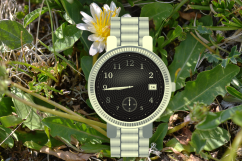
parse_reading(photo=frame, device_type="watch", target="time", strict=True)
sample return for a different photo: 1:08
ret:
8:44
